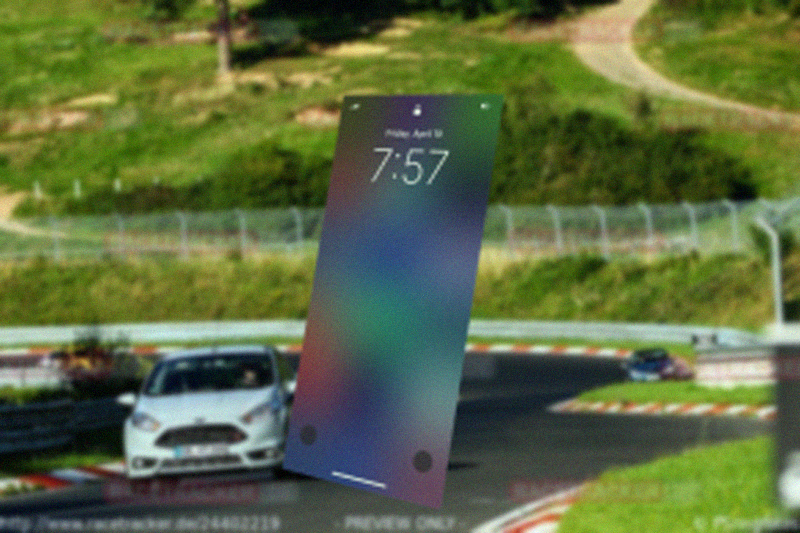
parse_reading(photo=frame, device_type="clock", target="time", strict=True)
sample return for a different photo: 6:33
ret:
7:57
